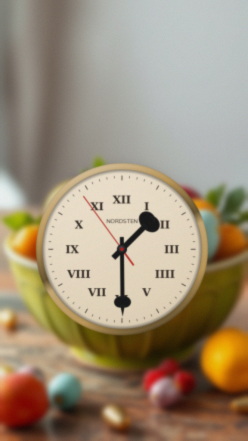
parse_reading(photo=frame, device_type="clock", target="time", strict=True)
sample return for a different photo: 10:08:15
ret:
1:29:54
